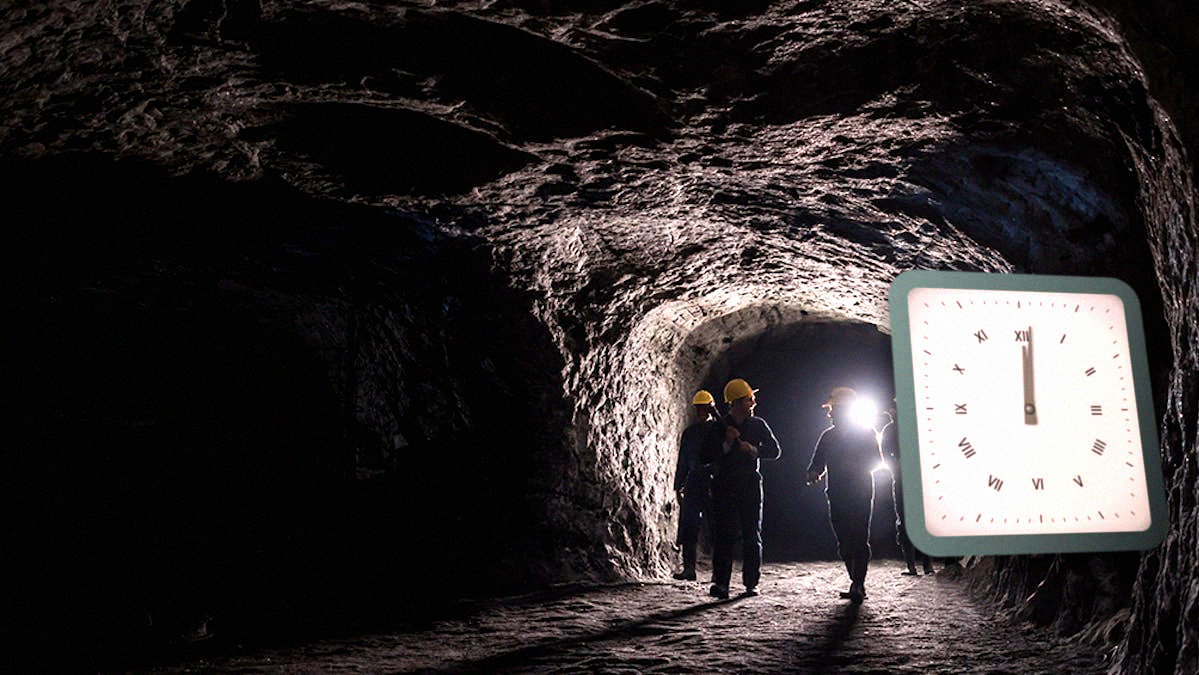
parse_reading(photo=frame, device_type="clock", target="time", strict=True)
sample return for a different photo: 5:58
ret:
12:01
